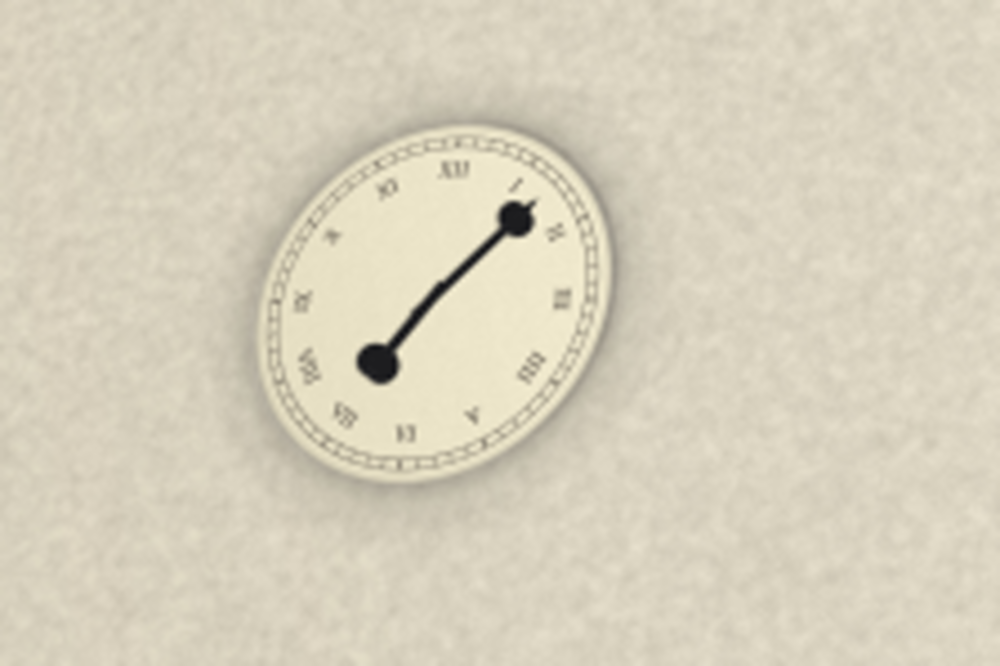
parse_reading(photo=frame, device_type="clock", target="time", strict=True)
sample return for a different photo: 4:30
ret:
7:07
